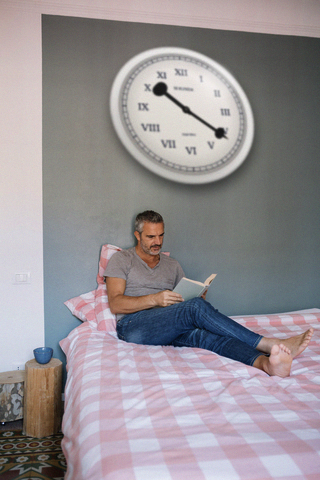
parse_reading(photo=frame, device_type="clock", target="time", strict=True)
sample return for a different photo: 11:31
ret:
10:21
